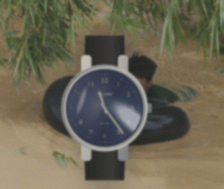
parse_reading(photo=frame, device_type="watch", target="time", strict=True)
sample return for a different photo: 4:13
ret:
11:24
